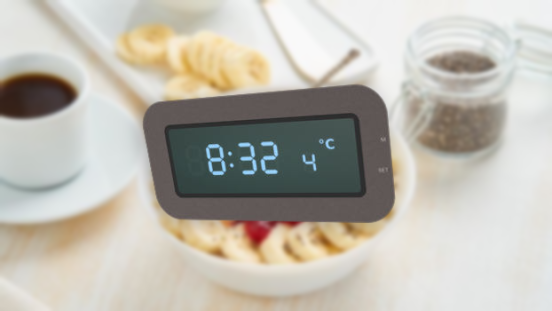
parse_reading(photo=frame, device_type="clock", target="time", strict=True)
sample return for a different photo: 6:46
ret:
8:32
